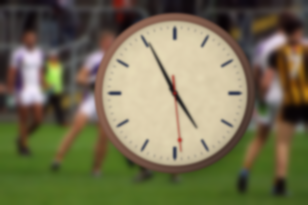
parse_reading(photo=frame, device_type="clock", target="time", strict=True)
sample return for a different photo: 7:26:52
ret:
4:55:29
